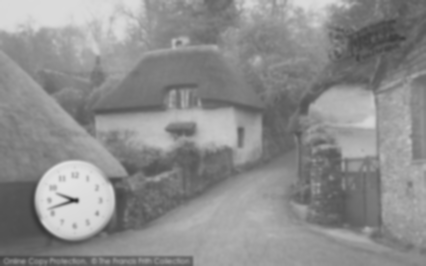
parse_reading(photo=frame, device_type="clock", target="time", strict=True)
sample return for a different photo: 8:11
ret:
9:42
